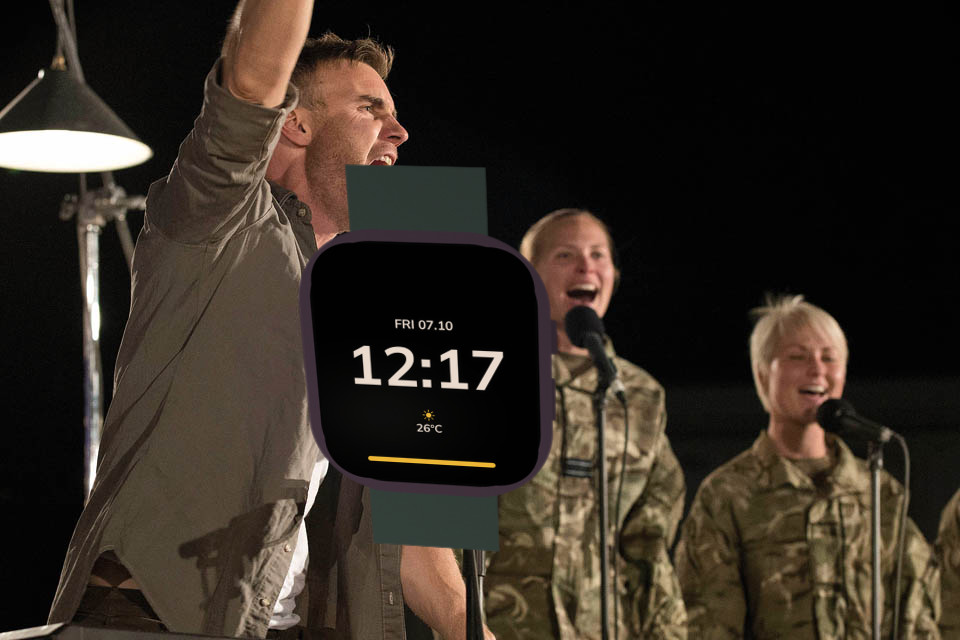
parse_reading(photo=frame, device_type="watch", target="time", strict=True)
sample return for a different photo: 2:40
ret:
12:17
